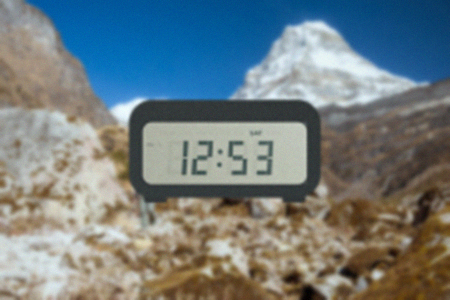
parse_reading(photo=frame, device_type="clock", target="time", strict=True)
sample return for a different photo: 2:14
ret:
12:53
